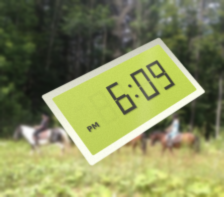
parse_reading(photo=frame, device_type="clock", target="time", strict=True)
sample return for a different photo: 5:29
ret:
6:09
